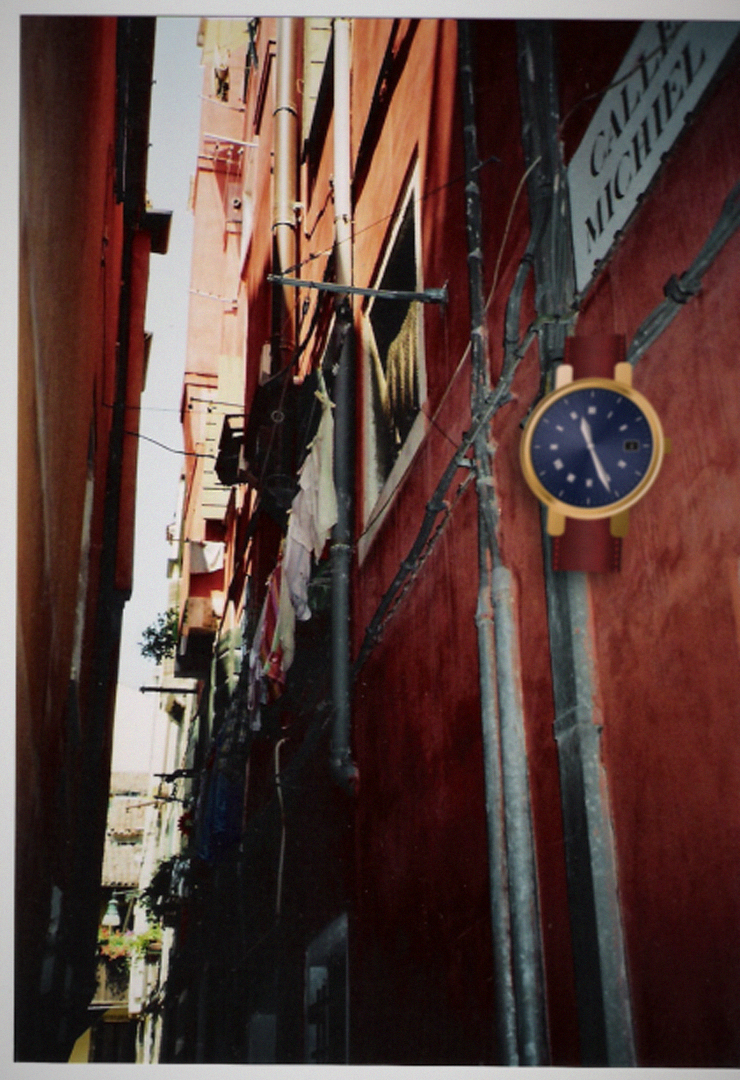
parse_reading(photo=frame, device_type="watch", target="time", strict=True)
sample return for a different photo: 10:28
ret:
11:26
